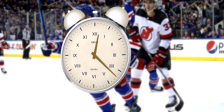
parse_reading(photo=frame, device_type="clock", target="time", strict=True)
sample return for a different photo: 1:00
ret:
12:22
